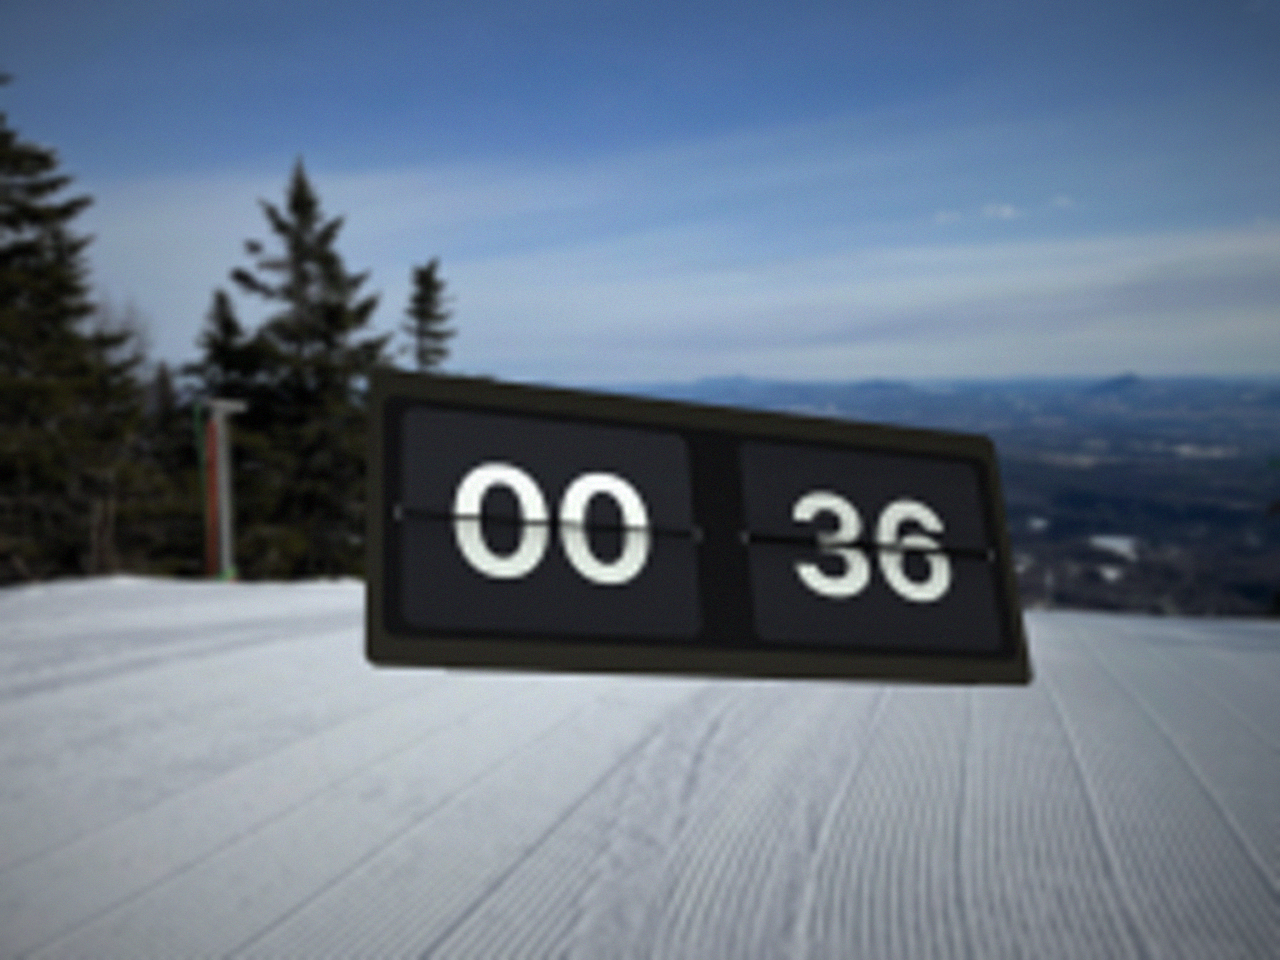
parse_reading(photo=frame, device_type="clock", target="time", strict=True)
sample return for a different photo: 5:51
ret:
0:36
